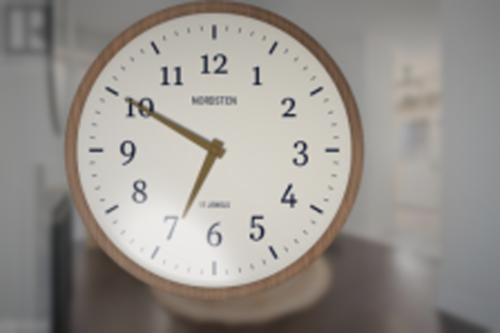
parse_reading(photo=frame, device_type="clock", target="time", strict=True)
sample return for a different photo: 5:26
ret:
6:50
